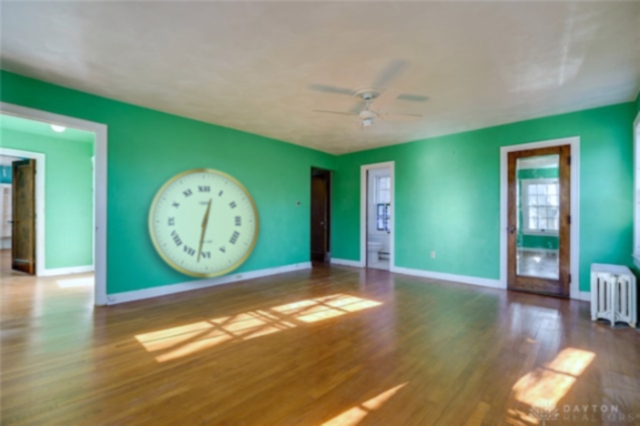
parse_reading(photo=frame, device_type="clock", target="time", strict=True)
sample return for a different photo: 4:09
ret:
12:32
